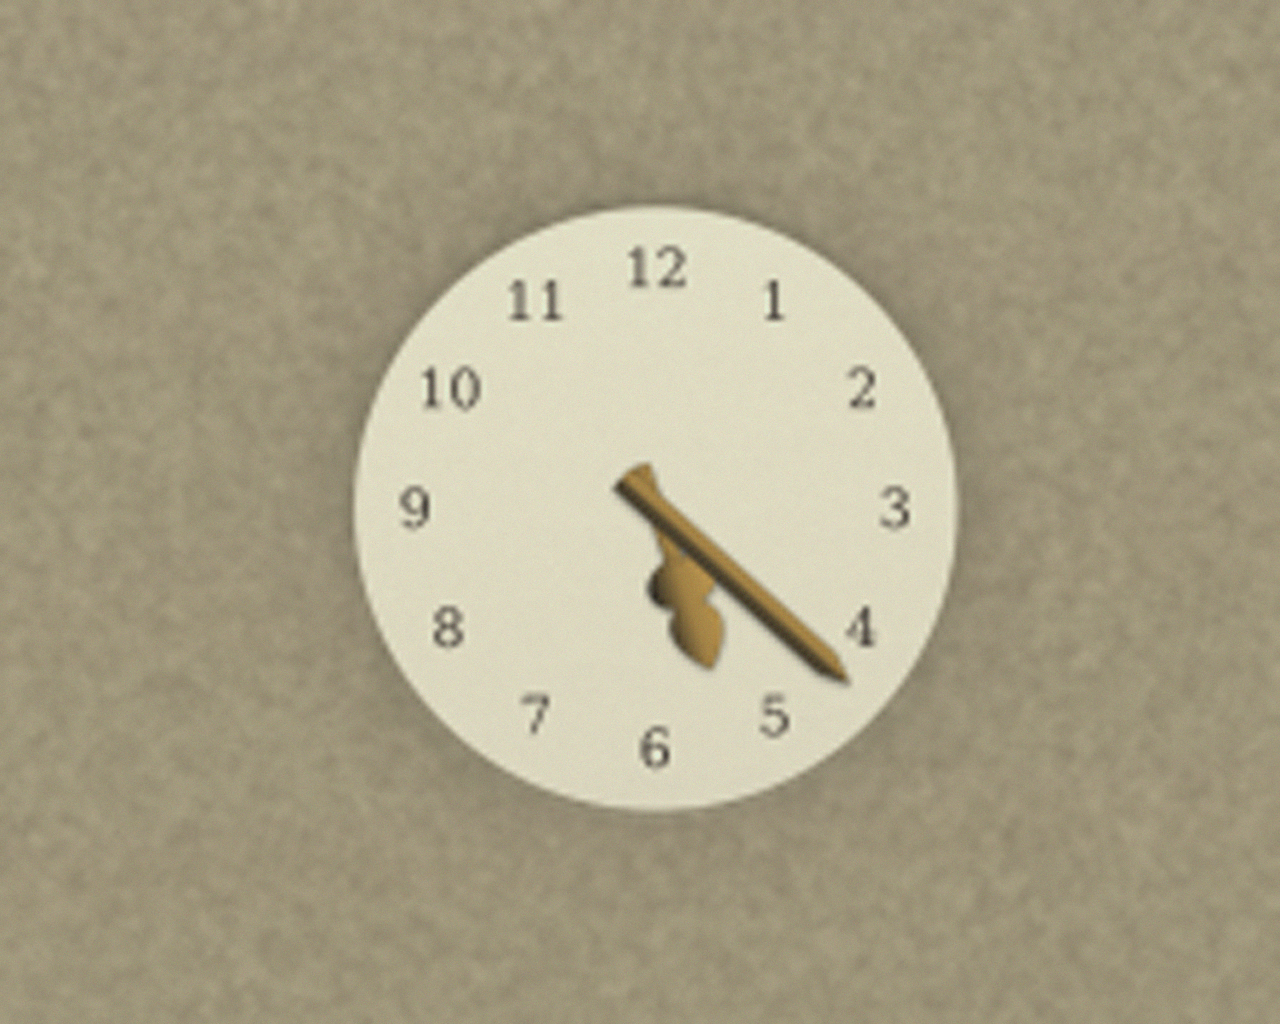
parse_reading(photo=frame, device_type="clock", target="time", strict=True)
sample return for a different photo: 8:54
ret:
5:22
